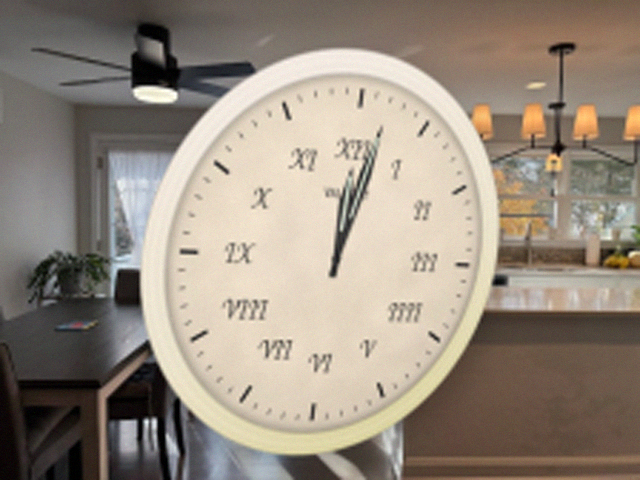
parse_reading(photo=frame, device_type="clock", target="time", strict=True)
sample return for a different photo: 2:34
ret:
12:02
